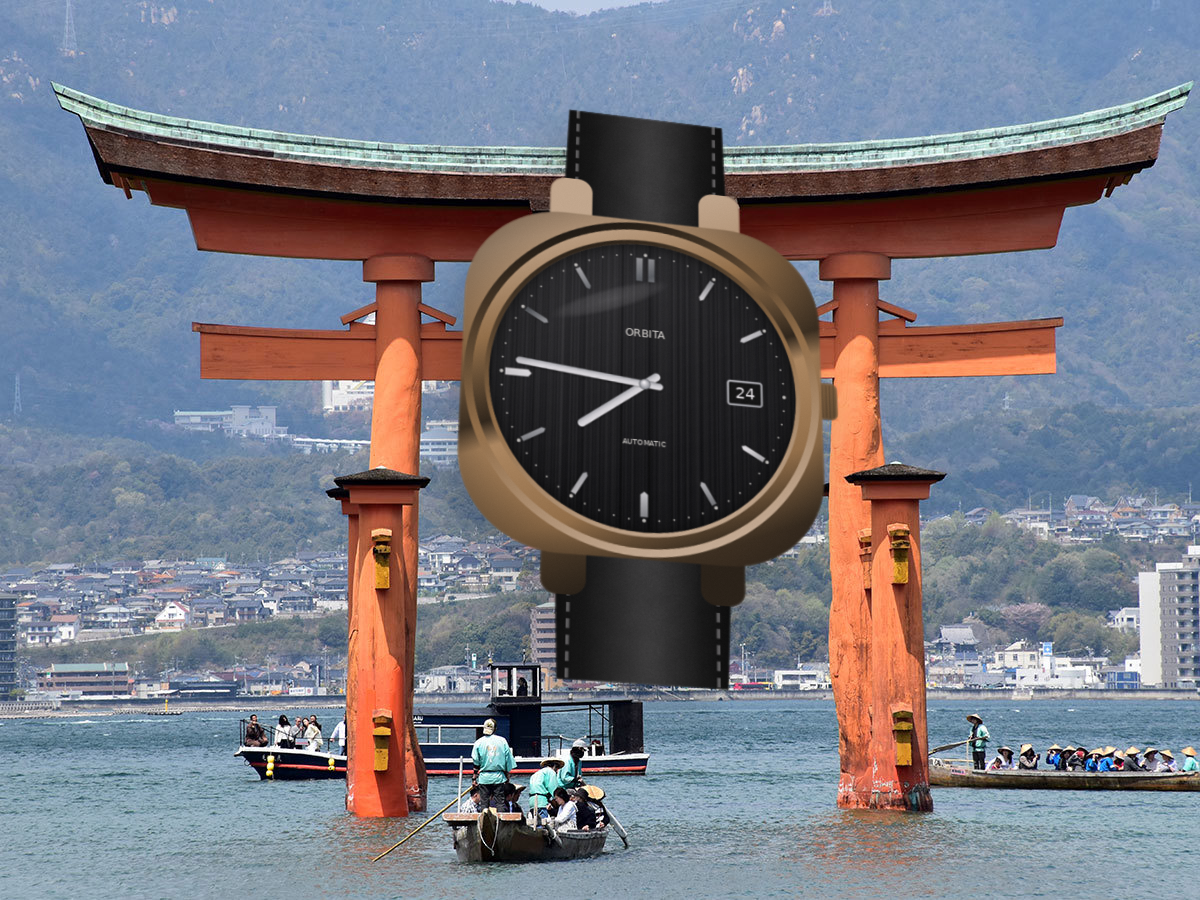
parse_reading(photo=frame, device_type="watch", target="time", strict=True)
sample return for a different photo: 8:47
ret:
7:46
